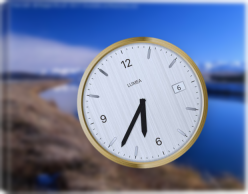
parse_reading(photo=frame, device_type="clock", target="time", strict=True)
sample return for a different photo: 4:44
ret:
6:38
